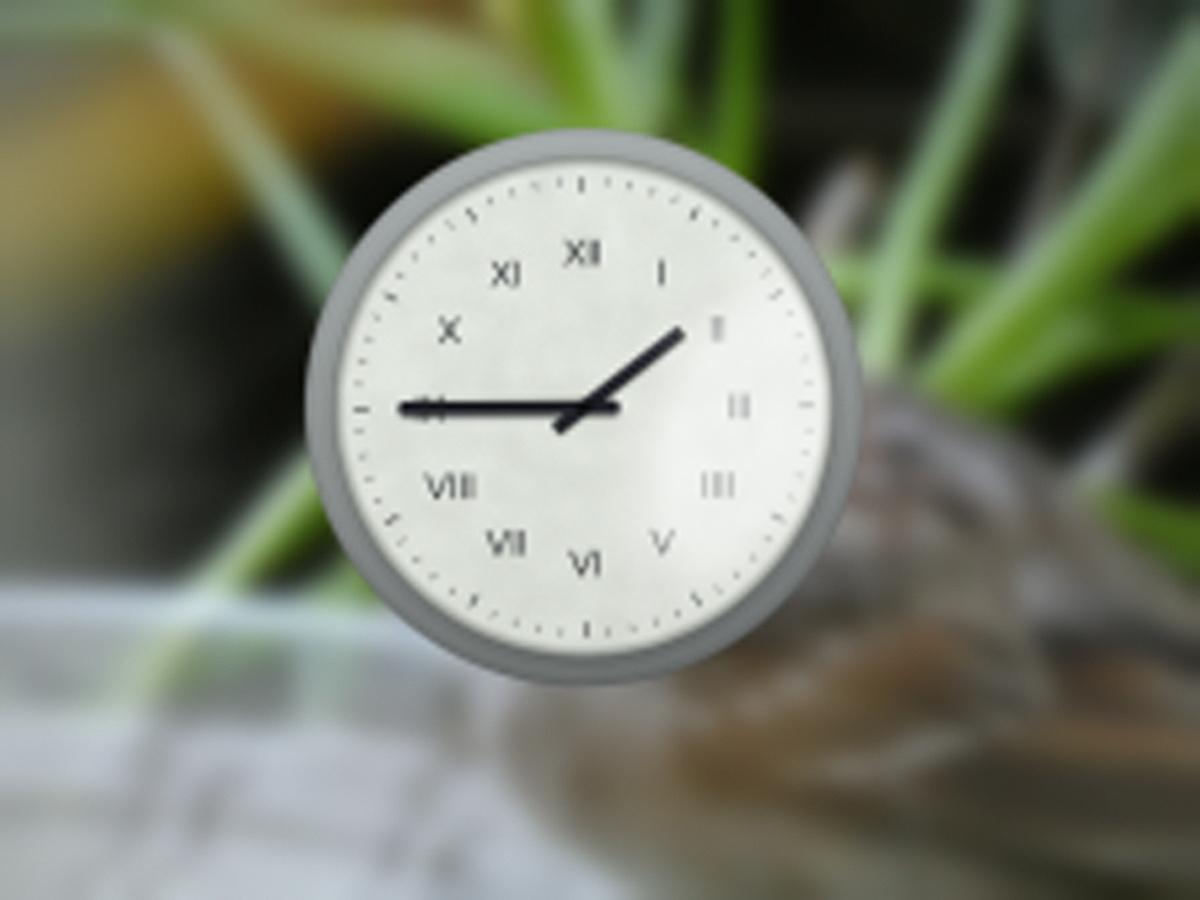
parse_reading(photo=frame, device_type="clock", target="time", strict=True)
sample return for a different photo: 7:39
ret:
1:45
